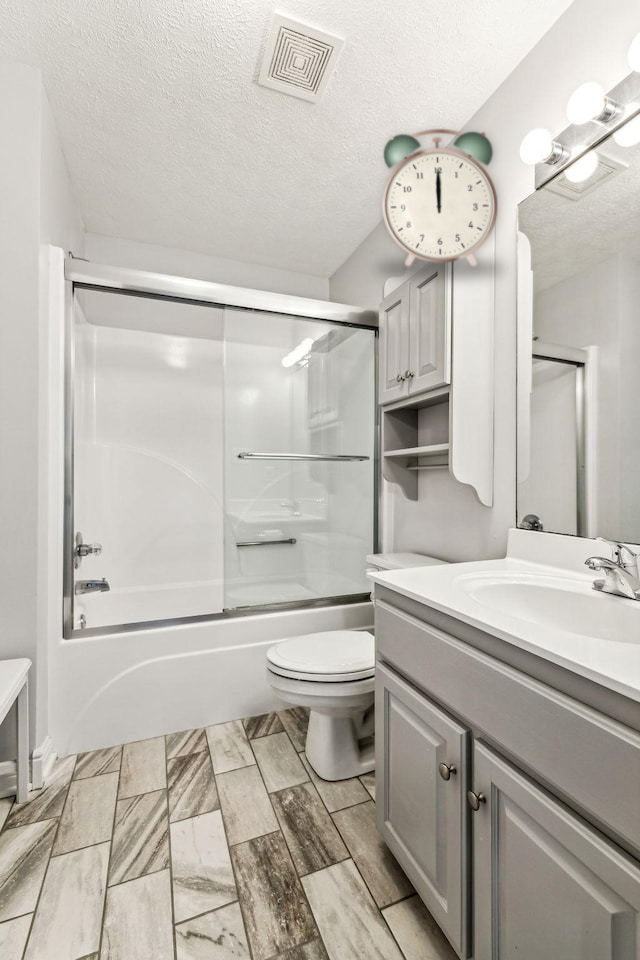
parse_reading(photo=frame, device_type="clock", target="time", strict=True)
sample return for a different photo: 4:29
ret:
12:00
